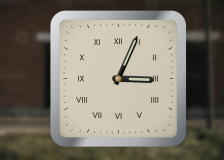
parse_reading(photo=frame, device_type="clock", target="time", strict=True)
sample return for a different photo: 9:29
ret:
3:04
